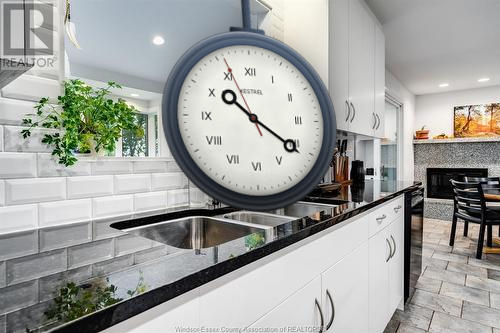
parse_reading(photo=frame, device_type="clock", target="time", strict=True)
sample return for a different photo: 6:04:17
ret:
10:20:56
